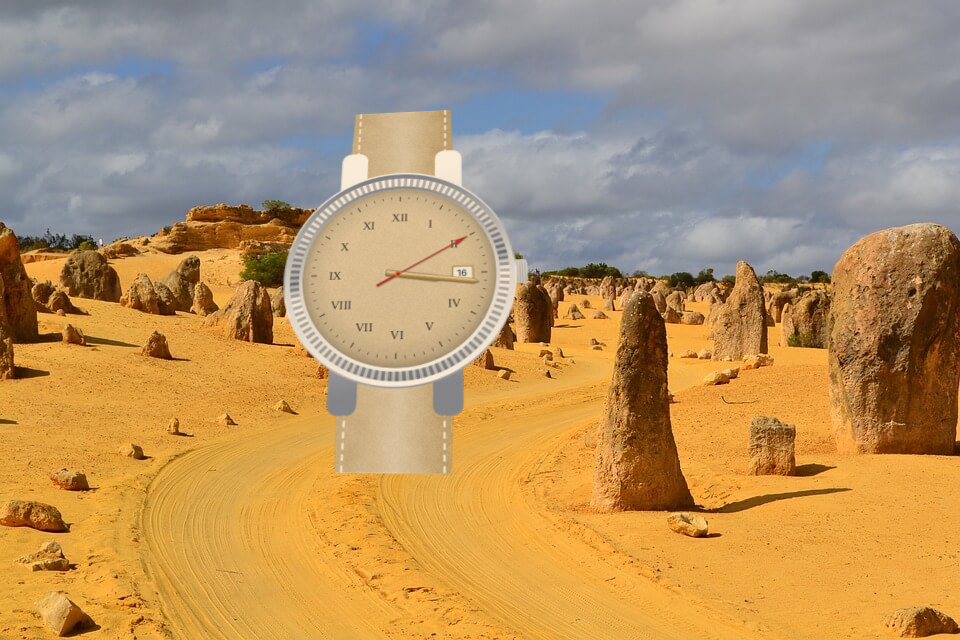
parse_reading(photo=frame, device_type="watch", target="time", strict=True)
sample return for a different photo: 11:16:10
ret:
3:16:10
